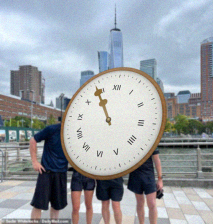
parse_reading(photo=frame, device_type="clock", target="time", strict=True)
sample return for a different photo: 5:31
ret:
10:54
